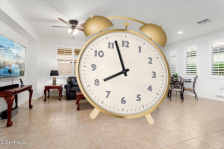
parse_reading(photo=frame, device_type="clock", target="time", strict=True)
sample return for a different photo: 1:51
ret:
7:57
